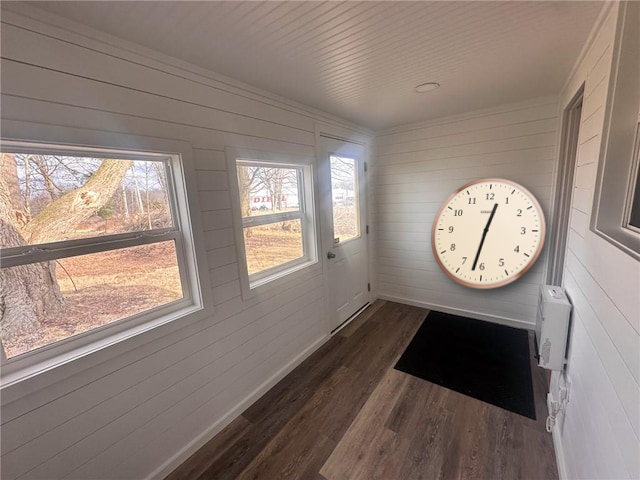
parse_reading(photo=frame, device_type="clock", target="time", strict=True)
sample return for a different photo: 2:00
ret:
12:32
